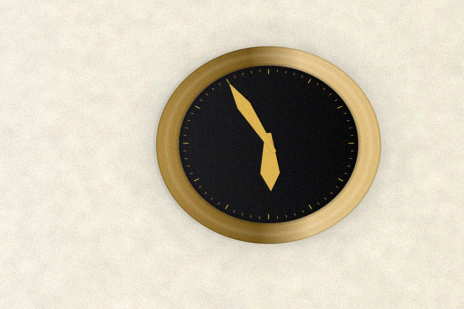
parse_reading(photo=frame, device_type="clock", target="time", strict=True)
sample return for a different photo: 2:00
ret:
5:55
